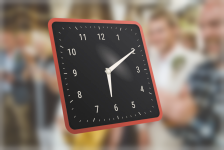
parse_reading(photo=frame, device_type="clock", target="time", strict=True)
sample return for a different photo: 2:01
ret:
6:10
